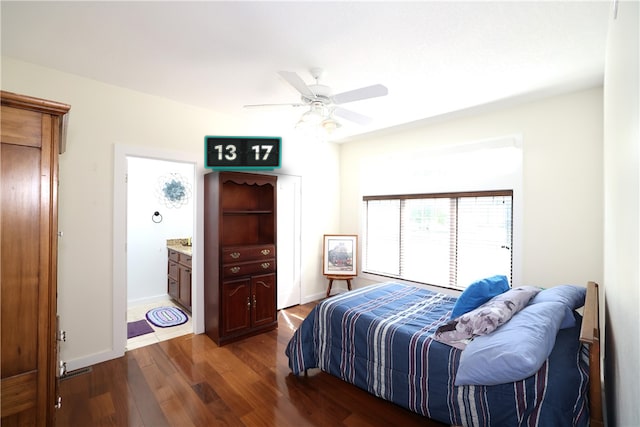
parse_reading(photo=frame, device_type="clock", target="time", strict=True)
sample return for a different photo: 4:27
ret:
13:17
